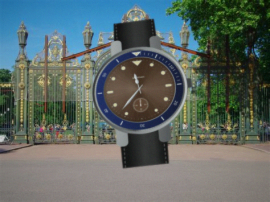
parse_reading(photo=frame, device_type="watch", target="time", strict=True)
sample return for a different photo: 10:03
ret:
11:37
